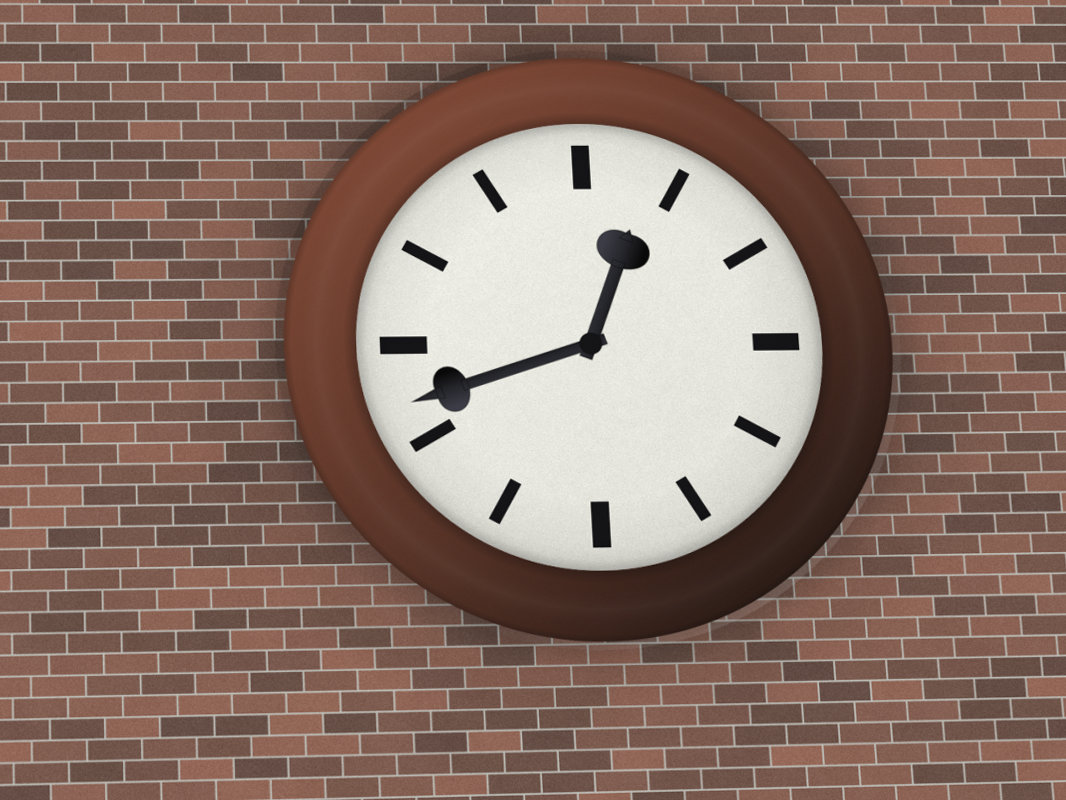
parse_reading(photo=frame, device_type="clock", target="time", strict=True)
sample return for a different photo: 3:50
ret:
12:42
